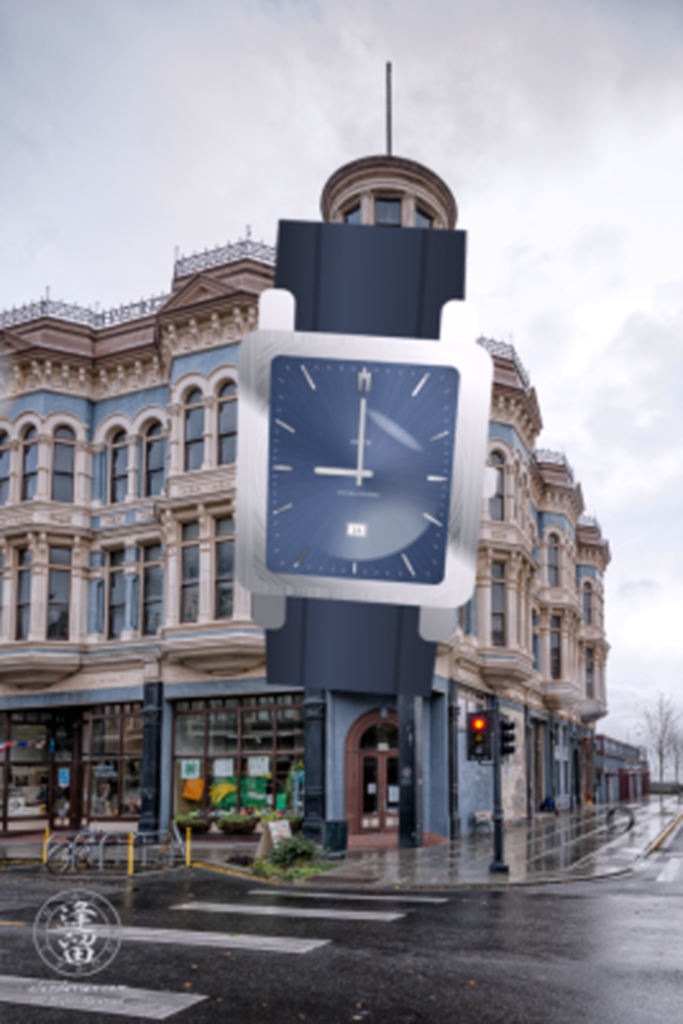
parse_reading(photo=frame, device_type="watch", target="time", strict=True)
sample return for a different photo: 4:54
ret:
9:00
